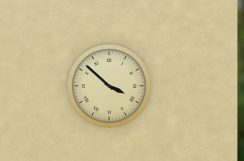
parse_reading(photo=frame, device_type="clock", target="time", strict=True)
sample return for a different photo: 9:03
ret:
3:52
